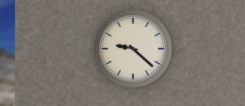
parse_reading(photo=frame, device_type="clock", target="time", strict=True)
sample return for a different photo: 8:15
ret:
9:22
